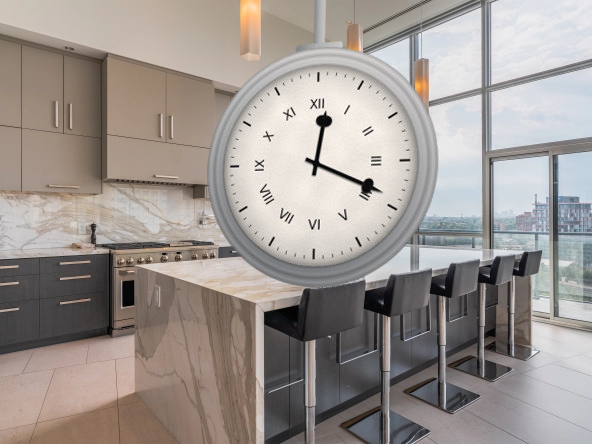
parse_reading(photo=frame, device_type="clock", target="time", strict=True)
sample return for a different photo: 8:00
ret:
12:19
